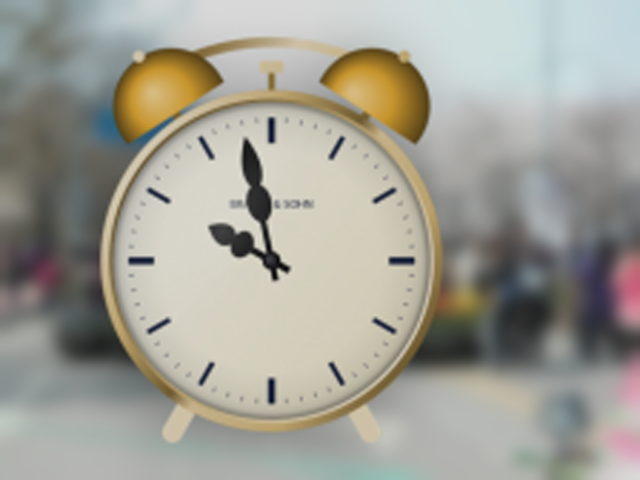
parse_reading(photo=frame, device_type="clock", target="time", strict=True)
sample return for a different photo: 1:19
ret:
9:58
